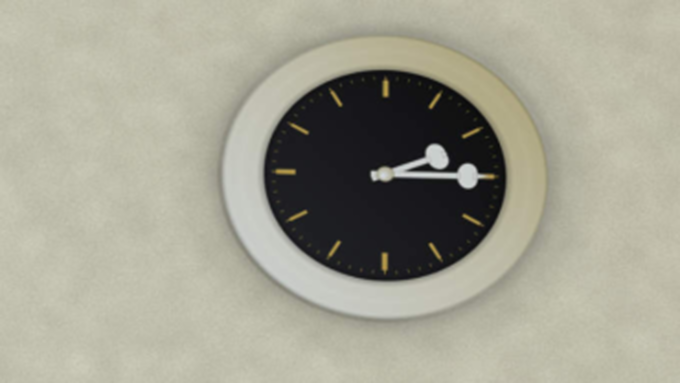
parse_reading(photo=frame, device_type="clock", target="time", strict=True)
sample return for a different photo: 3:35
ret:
2:15
